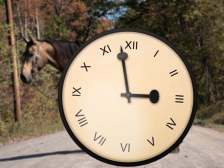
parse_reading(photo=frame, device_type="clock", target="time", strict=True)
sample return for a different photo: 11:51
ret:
2:58
